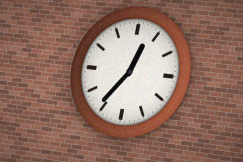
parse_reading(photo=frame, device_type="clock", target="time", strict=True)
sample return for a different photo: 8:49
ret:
12:36
